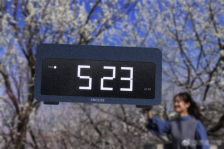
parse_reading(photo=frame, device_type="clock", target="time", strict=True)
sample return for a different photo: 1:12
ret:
5:23
